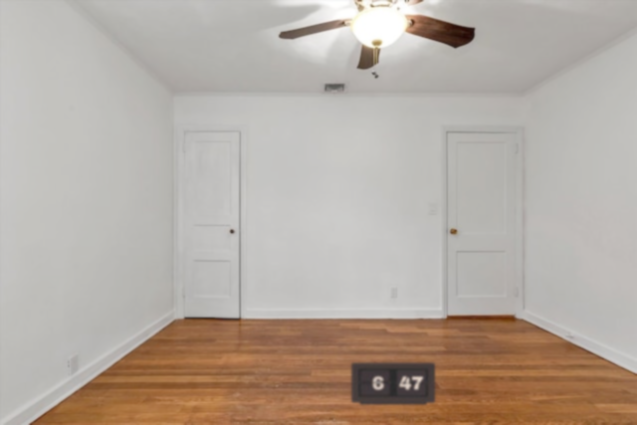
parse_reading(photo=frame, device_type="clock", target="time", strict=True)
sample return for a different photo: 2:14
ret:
6:47
